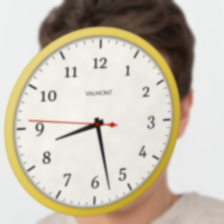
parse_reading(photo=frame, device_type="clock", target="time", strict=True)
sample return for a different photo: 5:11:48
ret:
8:27:46
